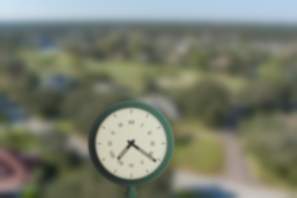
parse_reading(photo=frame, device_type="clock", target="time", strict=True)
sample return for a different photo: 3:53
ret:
7:21
